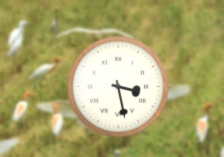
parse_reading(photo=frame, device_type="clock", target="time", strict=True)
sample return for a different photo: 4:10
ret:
3:28
